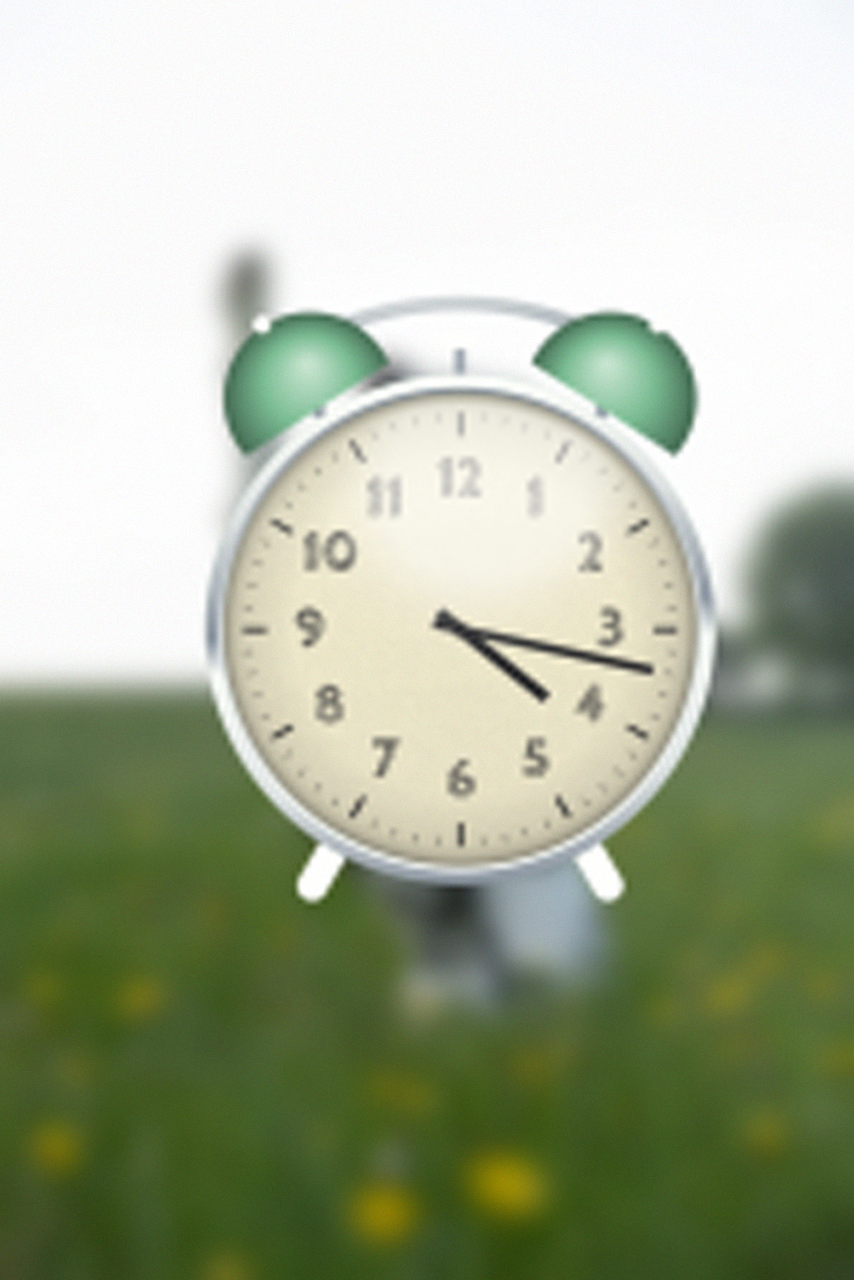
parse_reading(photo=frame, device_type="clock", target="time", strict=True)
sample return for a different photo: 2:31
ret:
4:17
